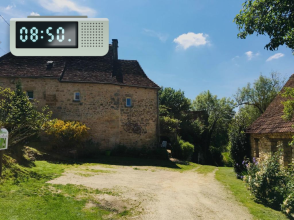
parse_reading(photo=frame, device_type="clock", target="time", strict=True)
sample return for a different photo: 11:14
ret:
8:50
